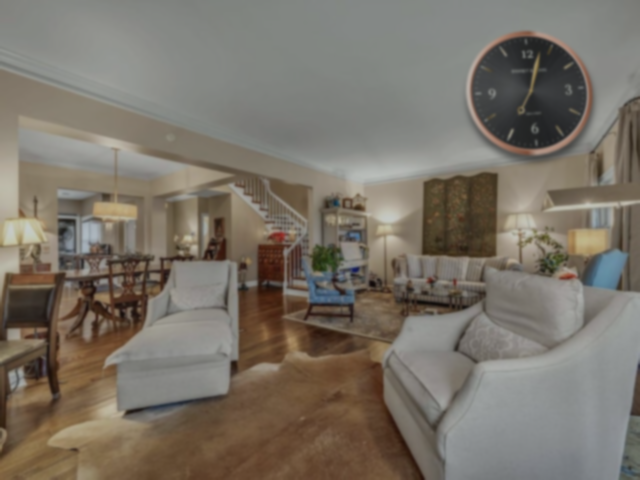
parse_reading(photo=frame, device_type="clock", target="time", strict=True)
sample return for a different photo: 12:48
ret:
7:03
